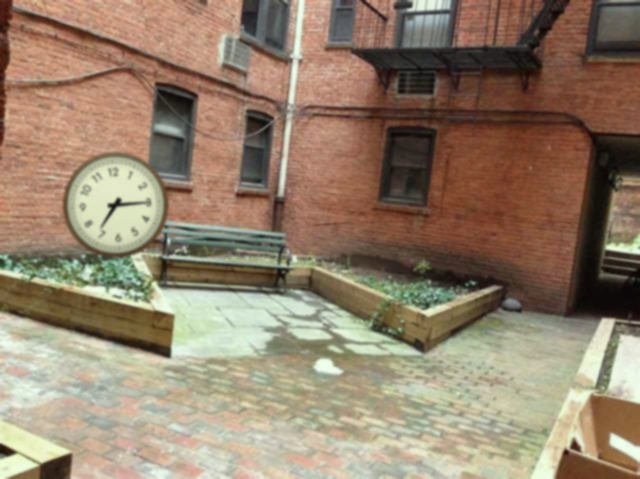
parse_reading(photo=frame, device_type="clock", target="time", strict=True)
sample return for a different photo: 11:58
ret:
7:15
